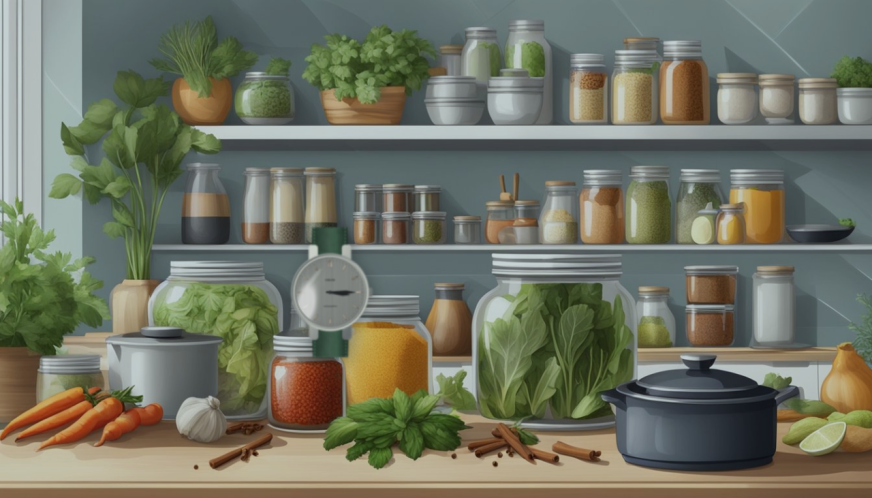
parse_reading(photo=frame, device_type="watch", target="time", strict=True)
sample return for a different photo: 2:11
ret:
3:15
